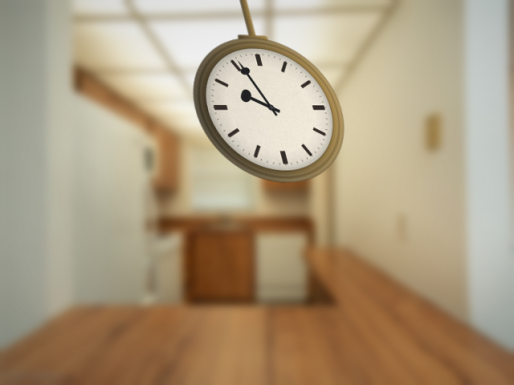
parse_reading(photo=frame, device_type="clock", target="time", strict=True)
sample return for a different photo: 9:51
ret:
9:56
